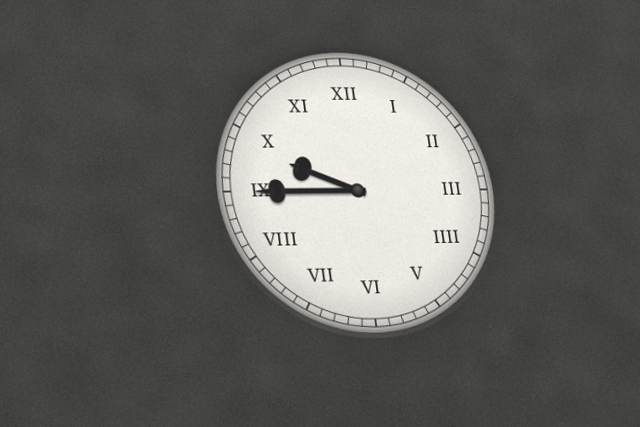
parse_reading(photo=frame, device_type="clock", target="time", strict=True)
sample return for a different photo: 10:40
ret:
9:45
